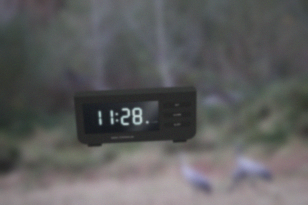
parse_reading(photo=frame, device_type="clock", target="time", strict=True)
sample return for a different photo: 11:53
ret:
11:28
